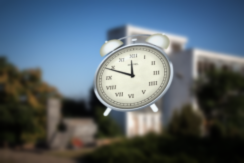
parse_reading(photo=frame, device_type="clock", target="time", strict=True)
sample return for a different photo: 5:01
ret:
11:49
